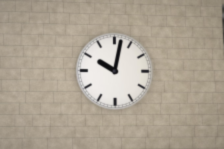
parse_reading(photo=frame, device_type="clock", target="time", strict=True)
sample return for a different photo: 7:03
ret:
10:02
